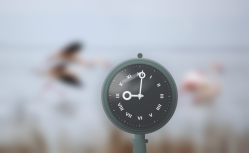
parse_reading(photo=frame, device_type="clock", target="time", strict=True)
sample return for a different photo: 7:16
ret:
9:01
